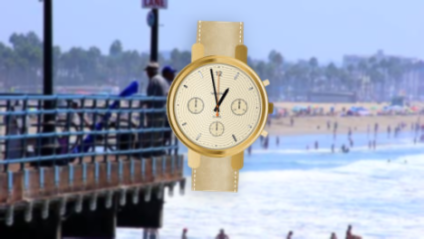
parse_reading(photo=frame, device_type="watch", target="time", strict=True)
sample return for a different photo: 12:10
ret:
12:58
